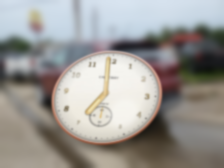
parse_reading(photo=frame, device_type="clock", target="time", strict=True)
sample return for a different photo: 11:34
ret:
6:59
